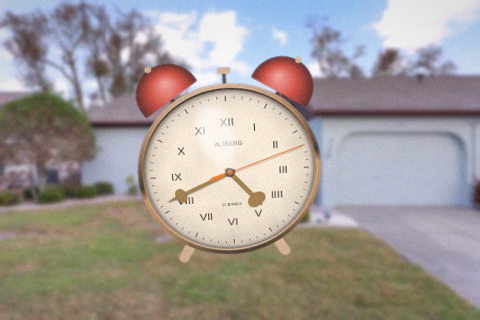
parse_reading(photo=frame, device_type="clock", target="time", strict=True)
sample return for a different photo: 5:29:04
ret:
4:41:12
